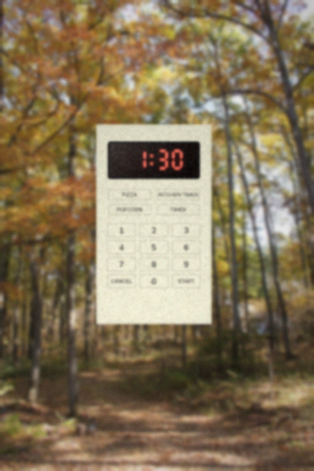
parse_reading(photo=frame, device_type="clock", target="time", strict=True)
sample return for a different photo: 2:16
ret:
1:30
